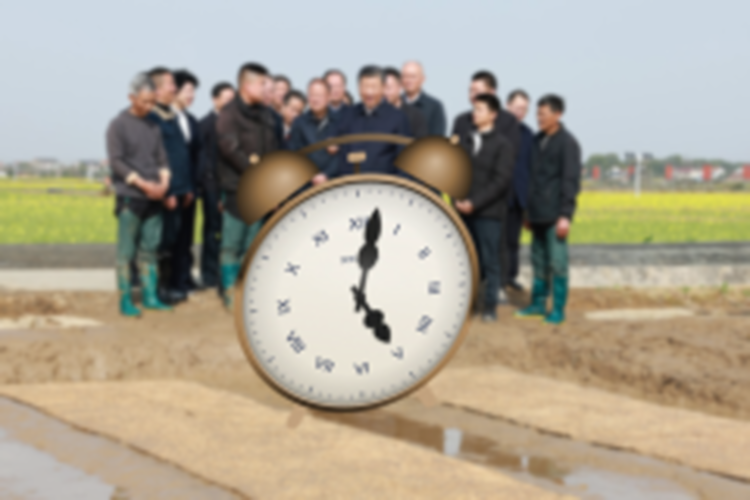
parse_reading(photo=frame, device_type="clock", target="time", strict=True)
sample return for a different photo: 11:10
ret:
5:02
